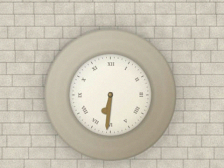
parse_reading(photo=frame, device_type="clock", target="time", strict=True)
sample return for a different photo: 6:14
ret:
6:31
